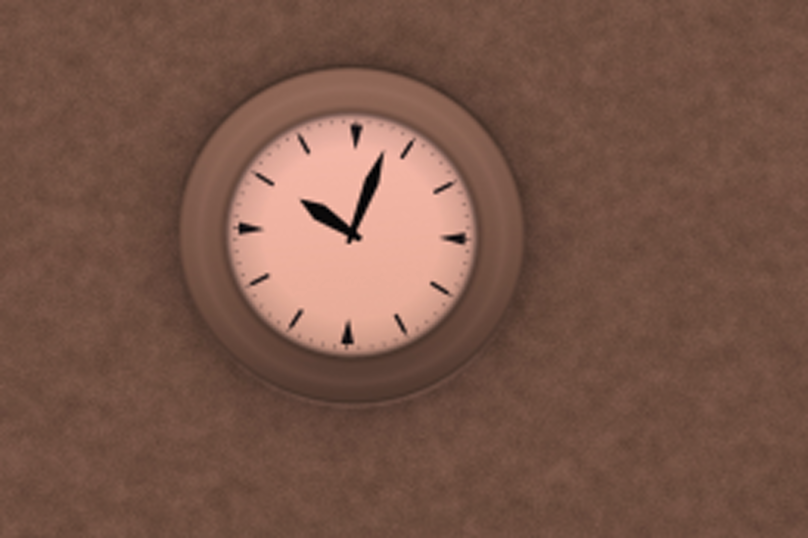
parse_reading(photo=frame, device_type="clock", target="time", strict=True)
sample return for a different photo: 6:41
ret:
10:03
